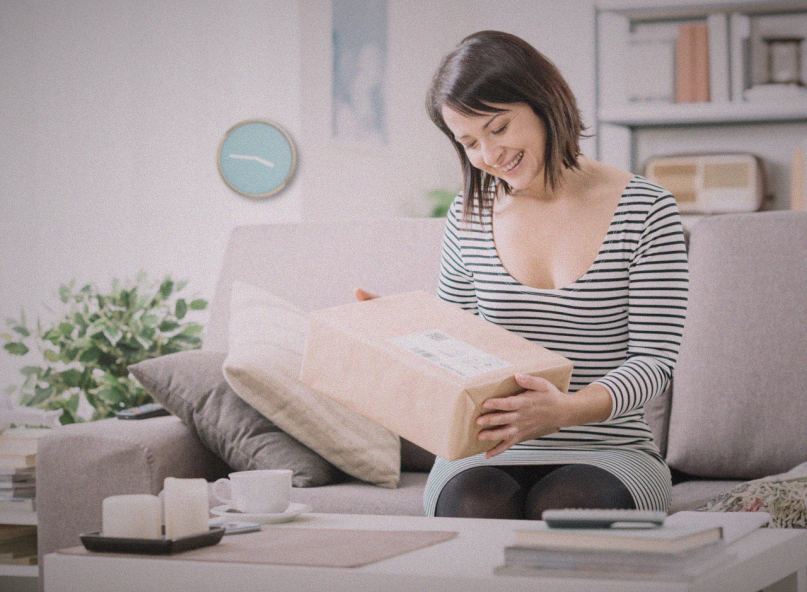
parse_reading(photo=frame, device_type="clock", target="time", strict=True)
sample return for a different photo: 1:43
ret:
3:46
